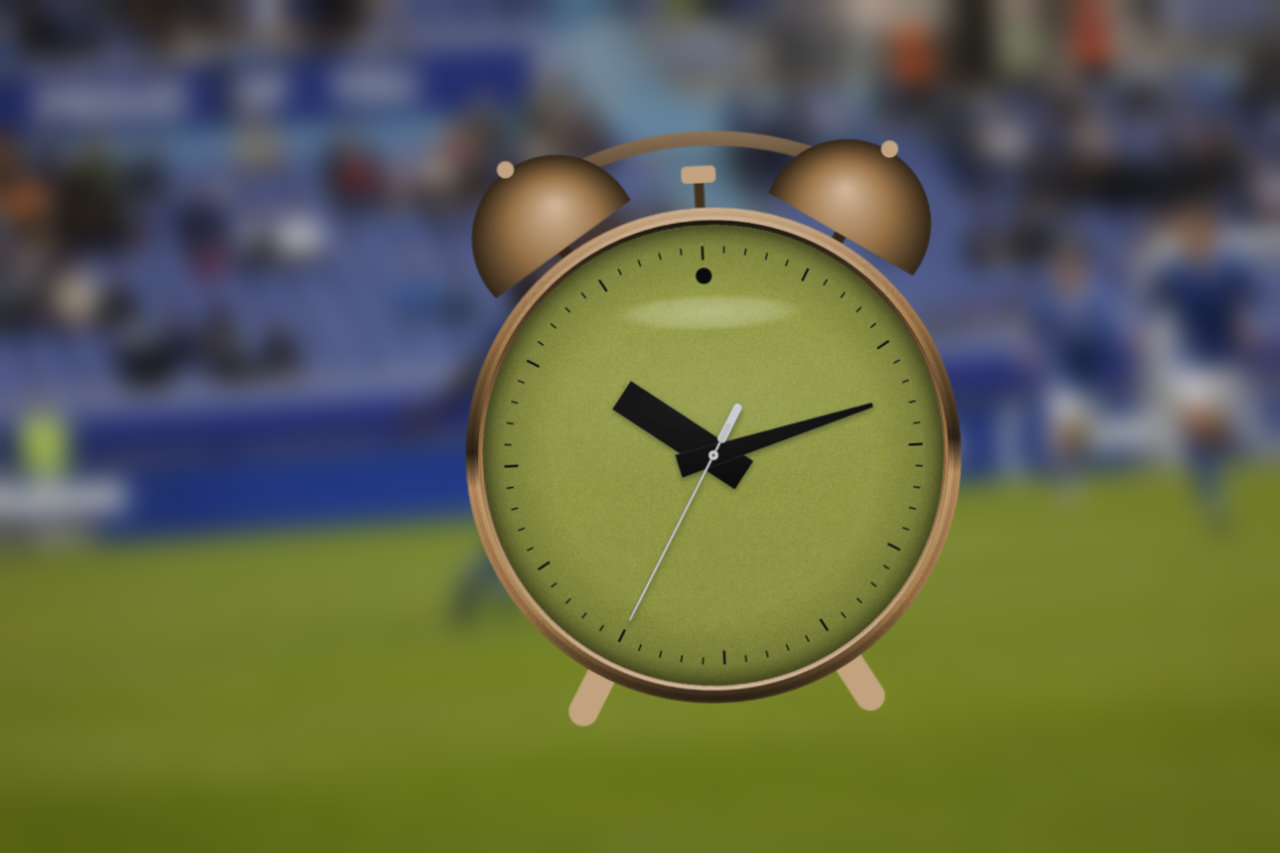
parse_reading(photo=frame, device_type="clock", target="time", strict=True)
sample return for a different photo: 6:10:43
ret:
10:12:35
